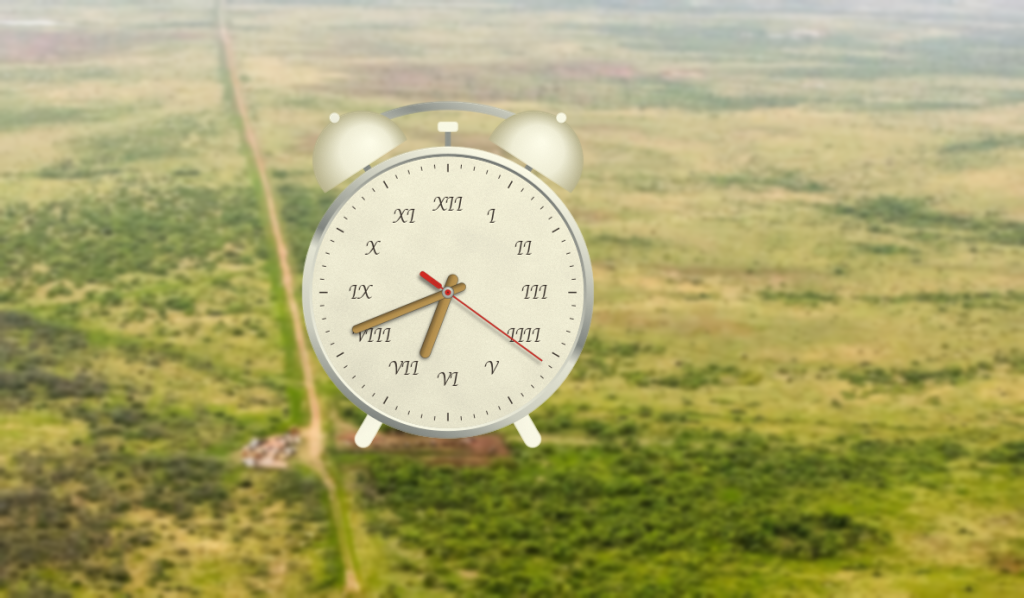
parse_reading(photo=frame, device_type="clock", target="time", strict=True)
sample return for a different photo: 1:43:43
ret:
6:41:21
